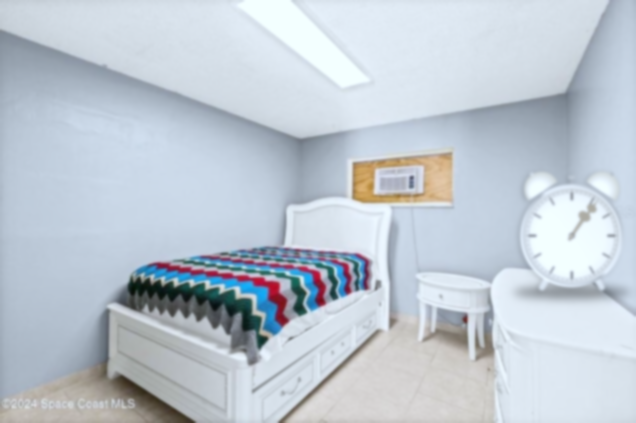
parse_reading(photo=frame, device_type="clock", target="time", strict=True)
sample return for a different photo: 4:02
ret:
1:06
